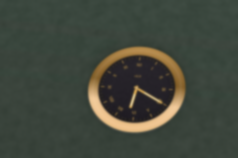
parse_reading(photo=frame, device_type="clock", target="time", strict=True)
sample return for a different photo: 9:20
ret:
6:20
